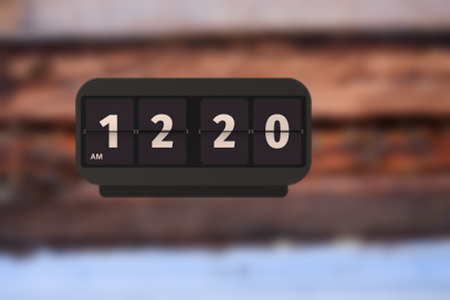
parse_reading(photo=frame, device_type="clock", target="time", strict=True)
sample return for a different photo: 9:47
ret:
12:20
